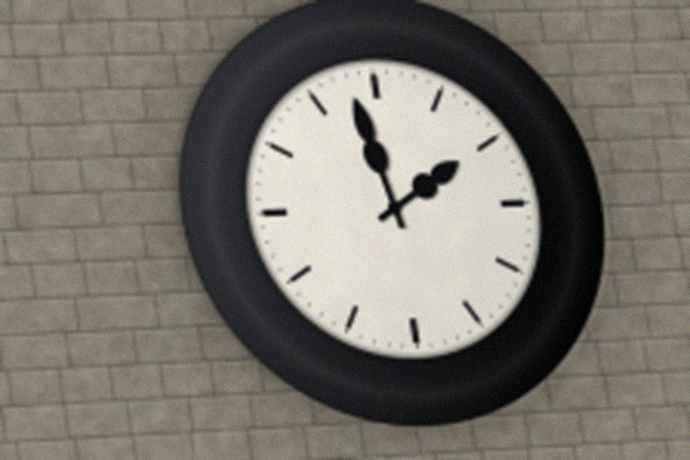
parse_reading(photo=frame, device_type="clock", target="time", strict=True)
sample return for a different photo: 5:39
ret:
1:58
